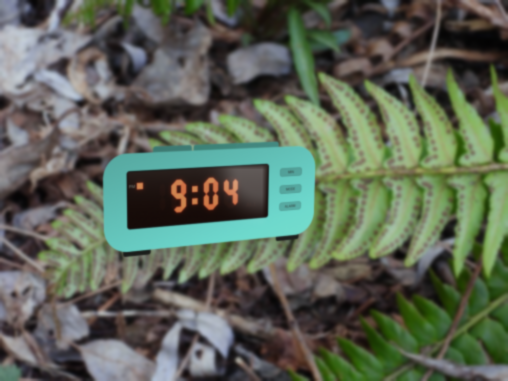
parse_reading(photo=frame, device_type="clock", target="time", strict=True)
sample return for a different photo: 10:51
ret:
9:04
